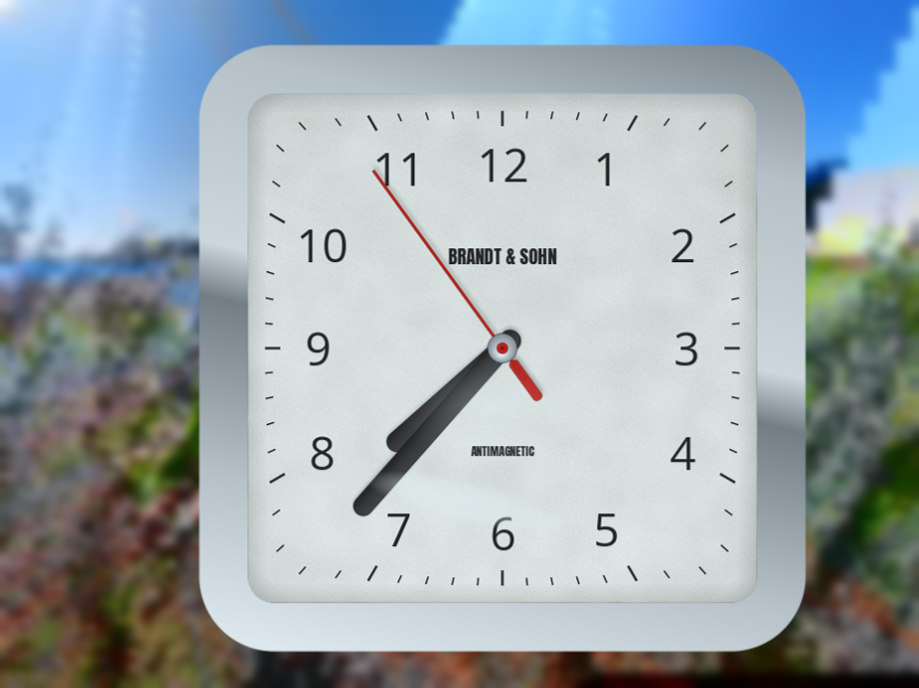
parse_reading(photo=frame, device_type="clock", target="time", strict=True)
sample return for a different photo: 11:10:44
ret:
7:36:54
